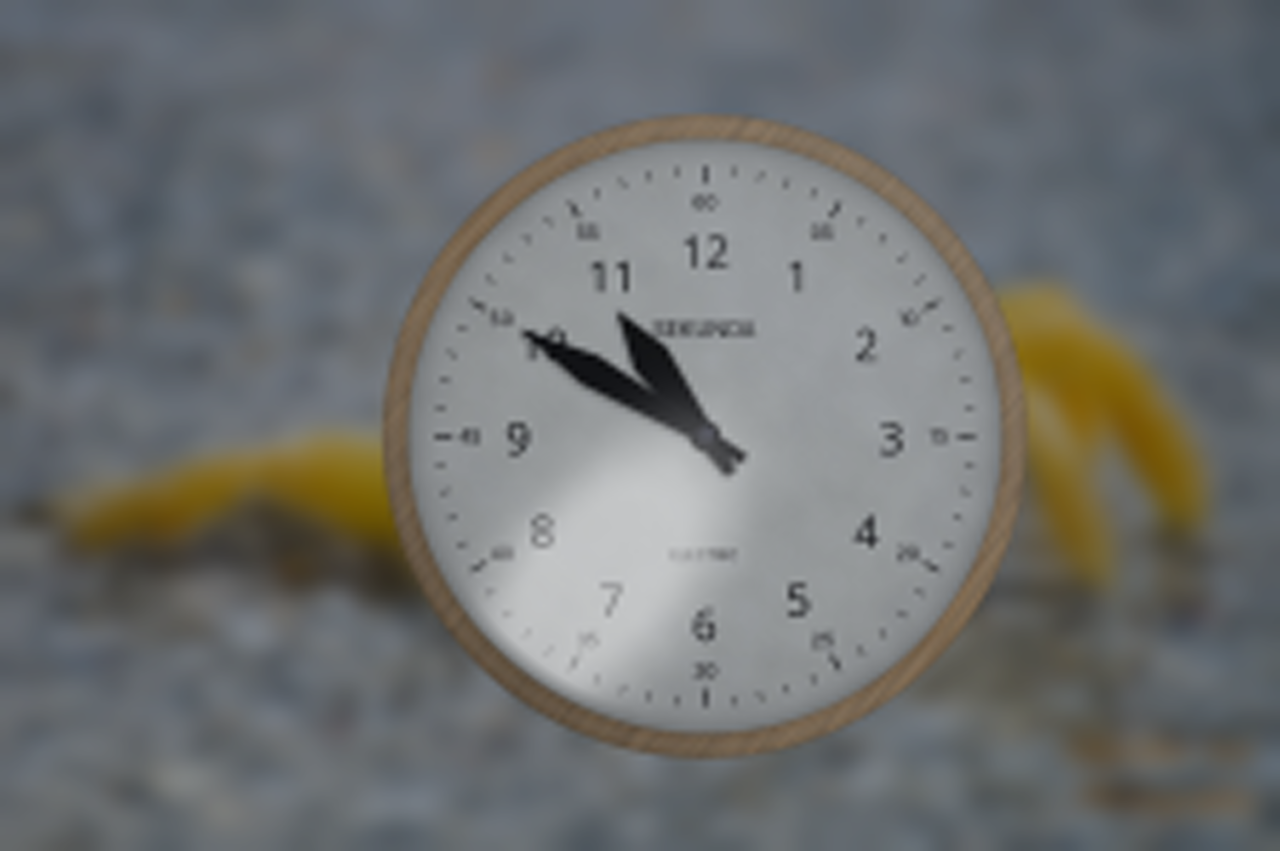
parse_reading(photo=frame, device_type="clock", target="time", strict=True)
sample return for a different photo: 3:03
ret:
10:50
